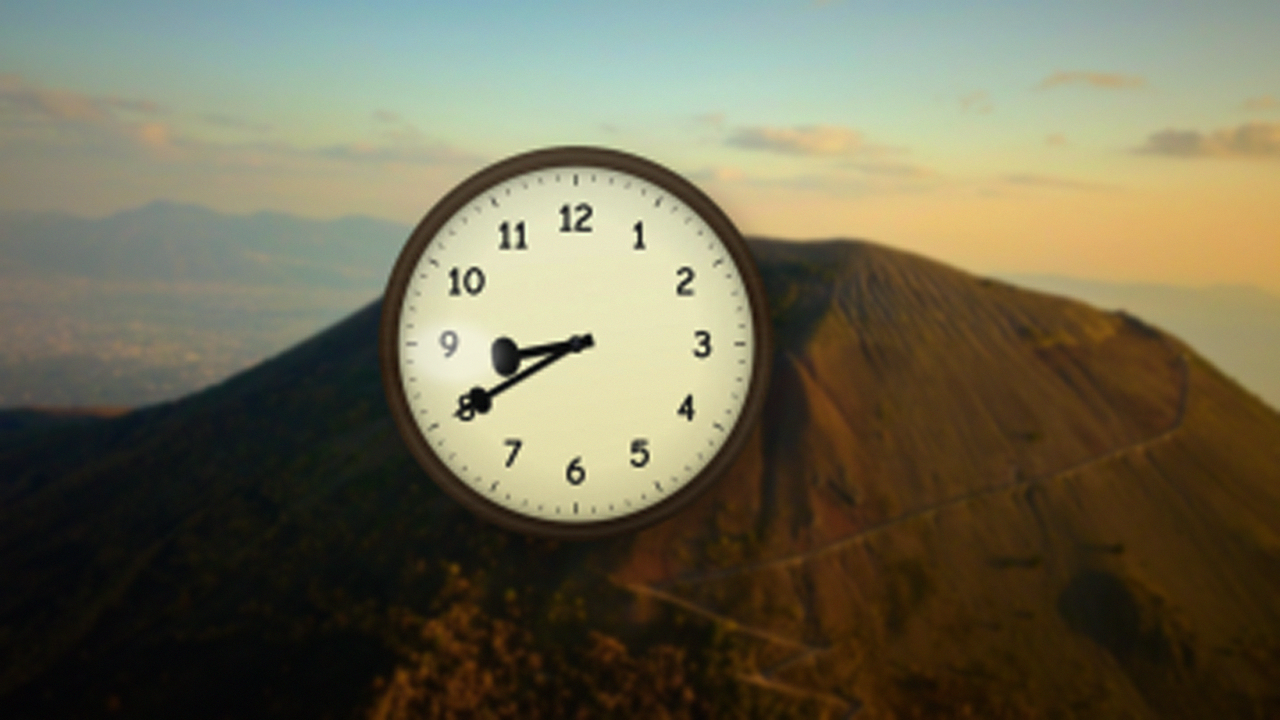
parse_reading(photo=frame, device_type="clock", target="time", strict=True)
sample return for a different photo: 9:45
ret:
8:40
